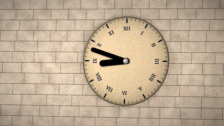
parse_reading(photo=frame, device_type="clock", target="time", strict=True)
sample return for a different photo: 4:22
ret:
8:48
